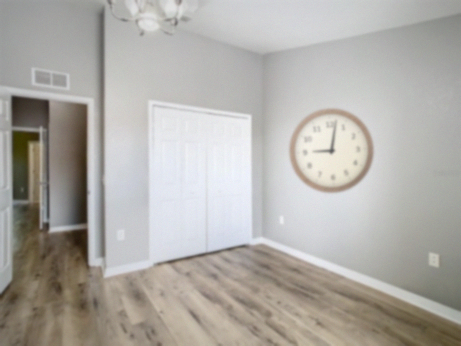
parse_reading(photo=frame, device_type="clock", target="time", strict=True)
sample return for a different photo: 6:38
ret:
9:02
